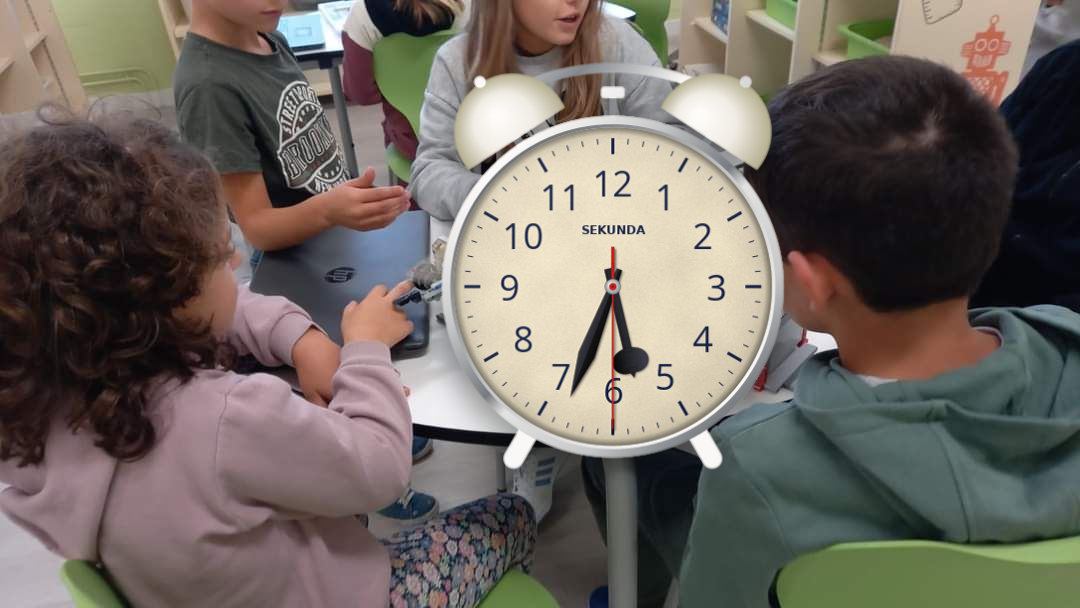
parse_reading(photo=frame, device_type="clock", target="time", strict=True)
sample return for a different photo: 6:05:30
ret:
5:33:30
